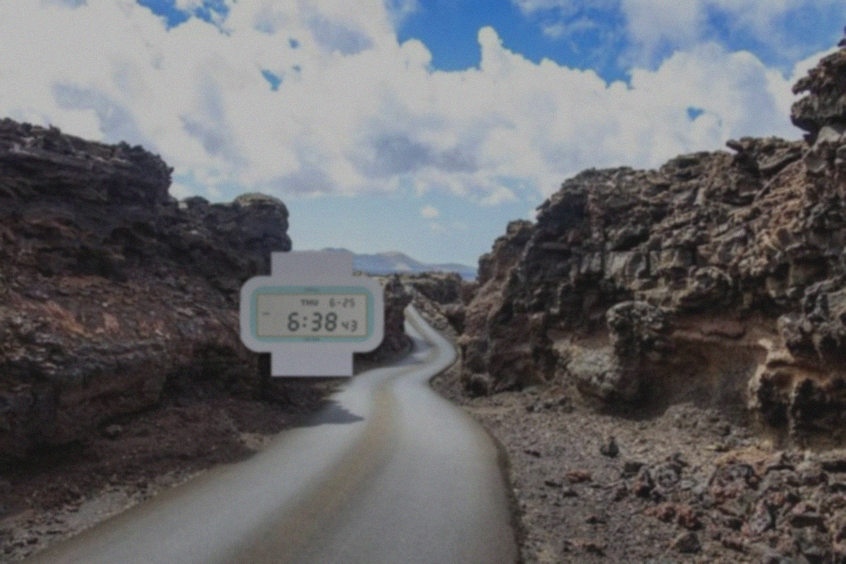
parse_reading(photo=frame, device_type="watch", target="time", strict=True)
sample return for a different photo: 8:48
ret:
6:38
